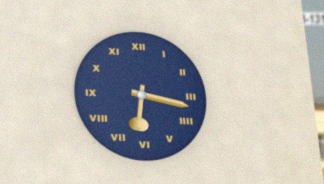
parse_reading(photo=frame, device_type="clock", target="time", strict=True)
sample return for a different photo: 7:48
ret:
6:17
